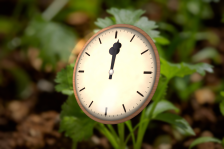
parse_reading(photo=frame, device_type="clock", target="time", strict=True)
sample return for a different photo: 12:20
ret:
12:01
